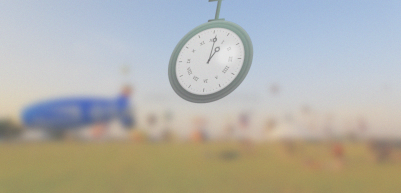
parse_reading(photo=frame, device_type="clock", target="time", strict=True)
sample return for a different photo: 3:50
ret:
1:01
